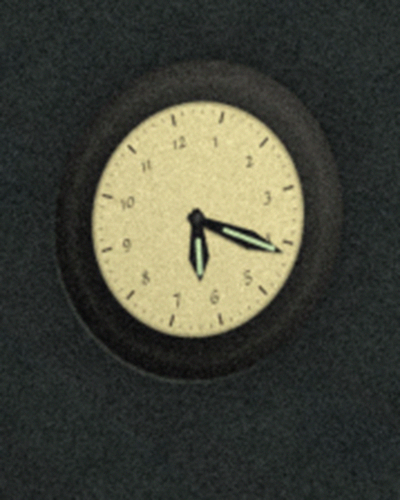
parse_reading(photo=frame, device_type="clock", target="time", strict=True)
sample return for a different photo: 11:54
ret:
6:21
